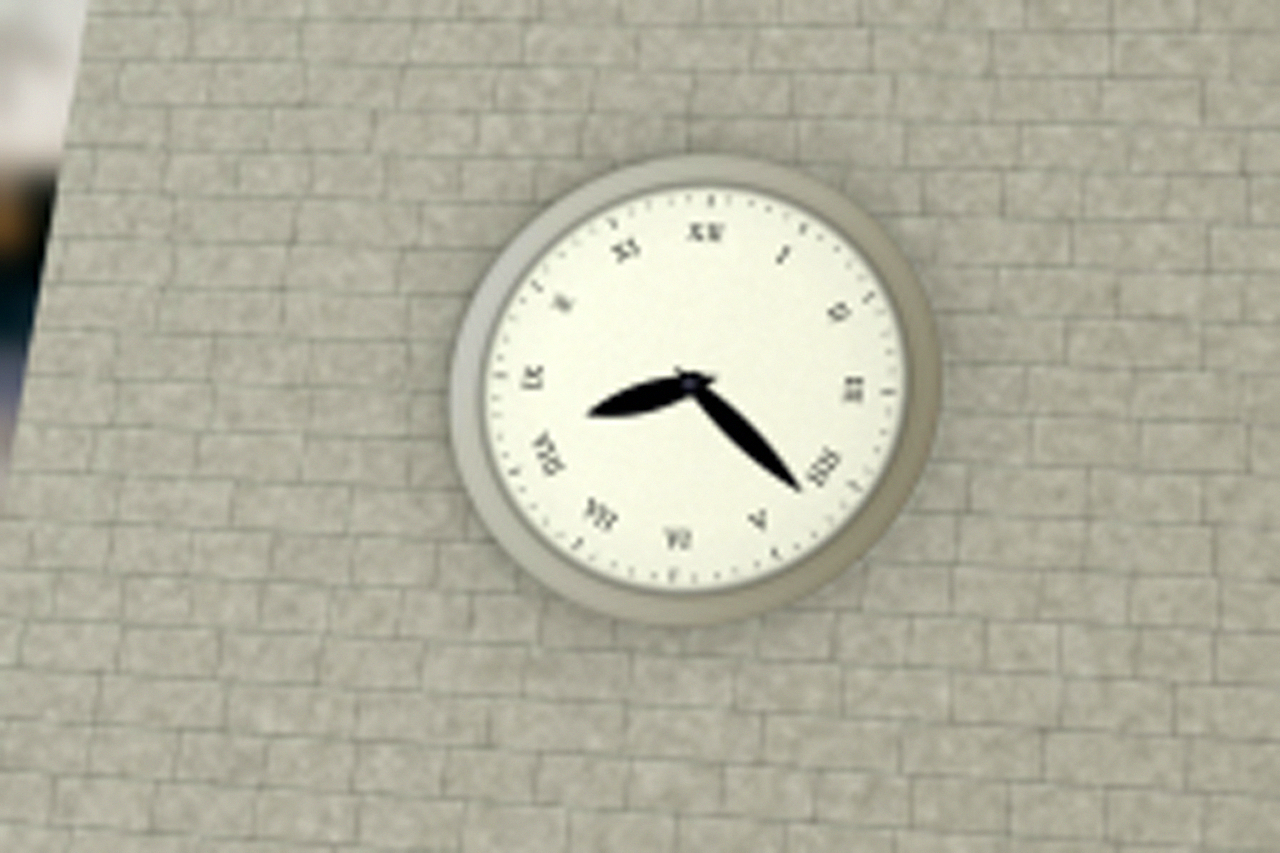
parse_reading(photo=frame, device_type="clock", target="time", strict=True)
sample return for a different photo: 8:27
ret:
8:22
